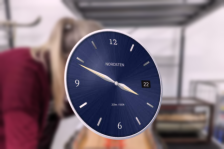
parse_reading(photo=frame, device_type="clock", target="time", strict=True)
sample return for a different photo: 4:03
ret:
3:49
